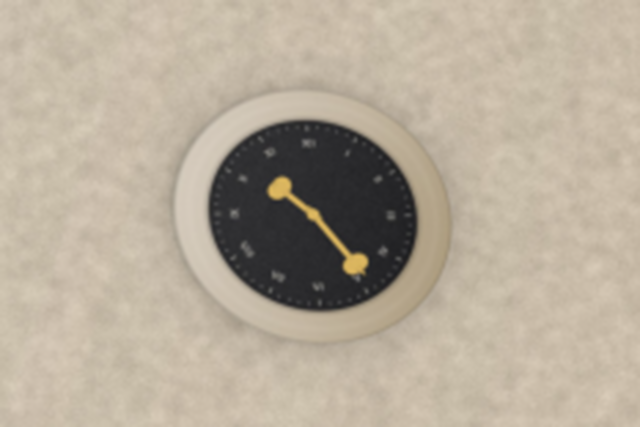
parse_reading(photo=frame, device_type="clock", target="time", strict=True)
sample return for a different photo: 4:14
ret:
10:24
